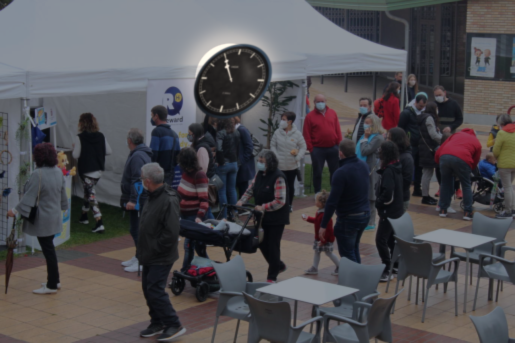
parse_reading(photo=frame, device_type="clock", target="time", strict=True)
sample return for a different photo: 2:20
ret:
10:55
